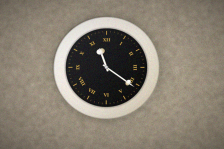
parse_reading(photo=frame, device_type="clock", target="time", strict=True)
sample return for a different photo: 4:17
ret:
11:21
